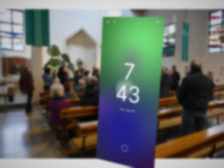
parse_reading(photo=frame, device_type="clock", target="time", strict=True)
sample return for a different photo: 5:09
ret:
7:43
